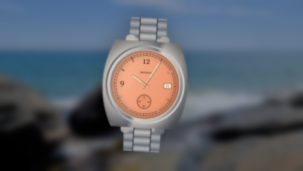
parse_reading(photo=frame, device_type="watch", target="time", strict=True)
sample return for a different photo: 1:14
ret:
10:05
